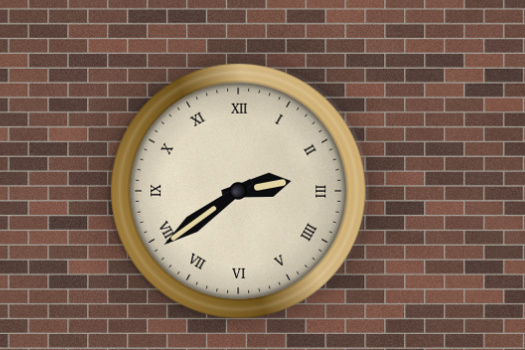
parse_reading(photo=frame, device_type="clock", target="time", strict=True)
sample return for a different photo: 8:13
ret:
2:39
